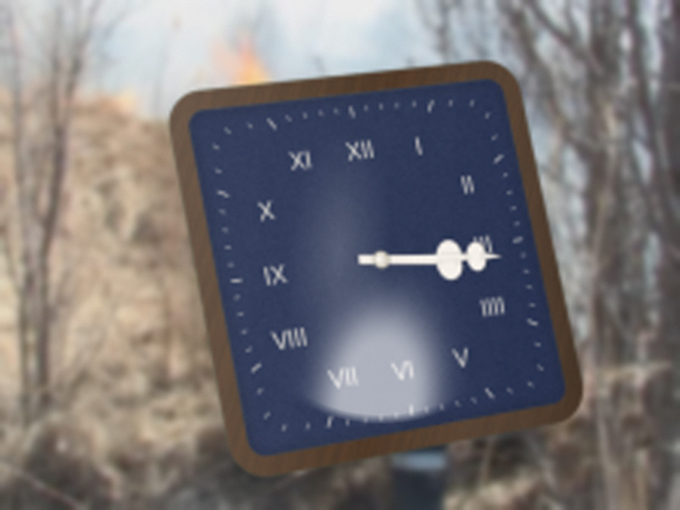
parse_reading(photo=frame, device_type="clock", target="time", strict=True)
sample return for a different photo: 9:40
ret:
3:16
